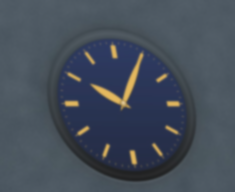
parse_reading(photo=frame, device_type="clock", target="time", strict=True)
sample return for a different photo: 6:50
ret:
10:05
